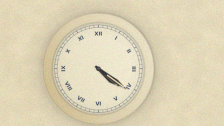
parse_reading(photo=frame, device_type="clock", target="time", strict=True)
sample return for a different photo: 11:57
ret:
4:21
